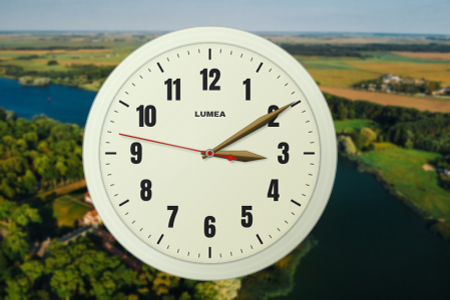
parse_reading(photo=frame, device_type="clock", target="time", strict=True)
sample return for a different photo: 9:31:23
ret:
3:09:47
